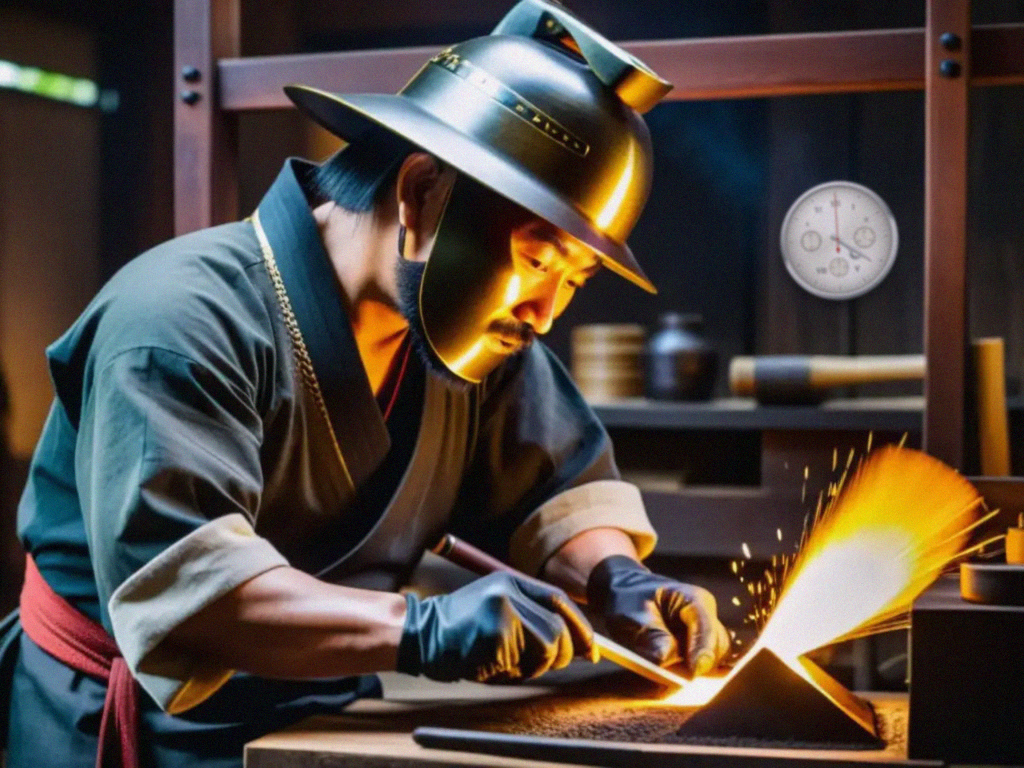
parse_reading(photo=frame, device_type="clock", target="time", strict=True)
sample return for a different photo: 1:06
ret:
4:21
